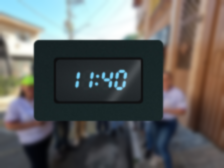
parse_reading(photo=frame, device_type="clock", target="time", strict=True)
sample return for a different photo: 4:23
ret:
11:40
